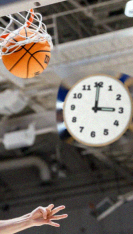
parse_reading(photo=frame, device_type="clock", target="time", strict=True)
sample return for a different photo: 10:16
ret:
3:00
